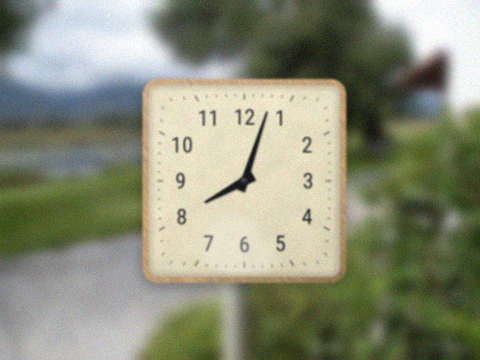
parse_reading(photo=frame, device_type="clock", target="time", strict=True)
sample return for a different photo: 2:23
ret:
8:03
